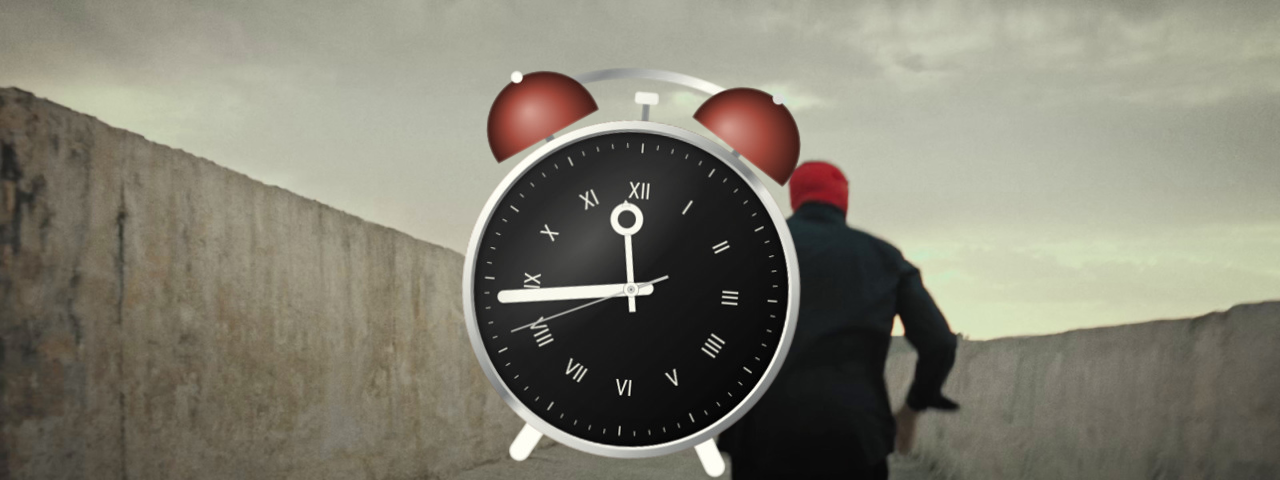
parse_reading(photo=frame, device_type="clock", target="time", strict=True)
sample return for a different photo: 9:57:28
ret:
11:43:41
